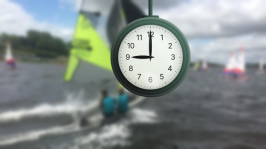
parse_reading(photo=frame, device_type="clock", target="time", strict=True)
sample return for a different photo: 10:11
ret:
9:00
